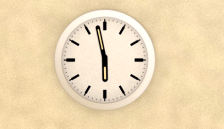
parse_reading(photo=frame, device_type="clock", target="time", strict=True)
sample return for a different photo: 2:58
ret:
5:58
